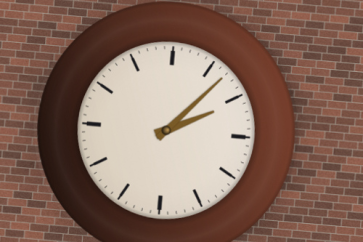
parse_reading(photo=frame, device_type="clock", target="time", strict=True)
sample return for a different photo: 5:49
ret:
2:07
